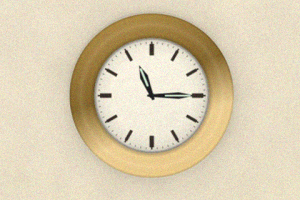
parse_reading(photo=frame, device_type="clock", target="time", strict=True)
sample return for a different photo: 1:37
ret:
11:15
